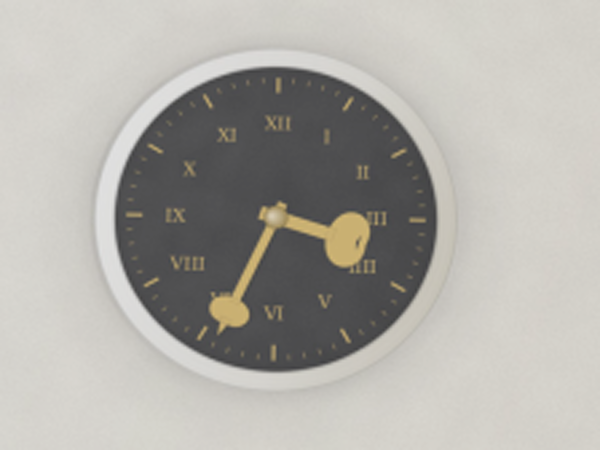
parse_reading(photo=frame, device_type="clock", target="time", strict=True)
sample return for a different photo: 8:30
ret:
3:34
